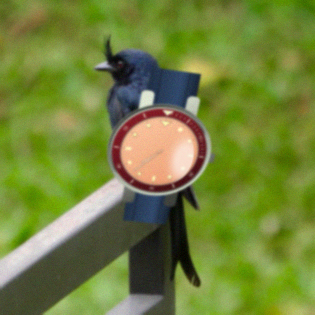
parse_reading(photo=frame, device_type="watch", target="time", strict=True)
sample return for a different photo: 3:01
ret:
7:37
